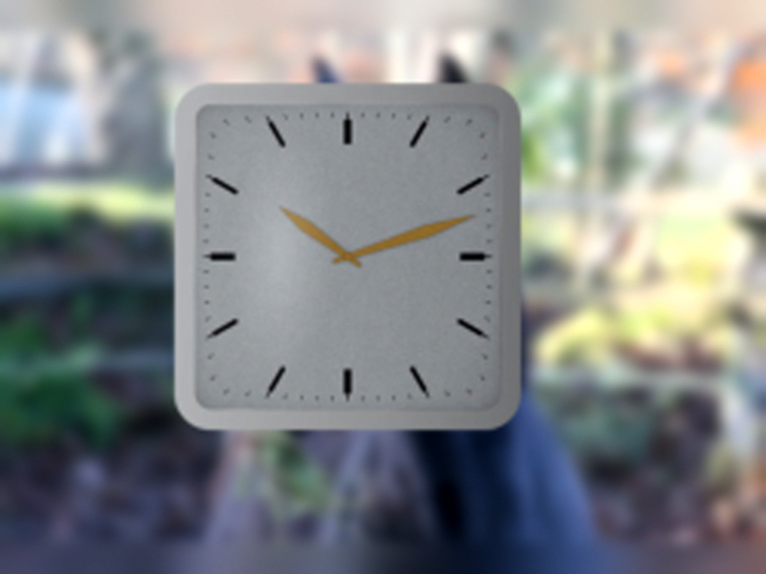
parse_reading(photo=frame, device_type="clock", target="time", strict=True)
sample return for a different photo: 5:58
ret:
10:12
